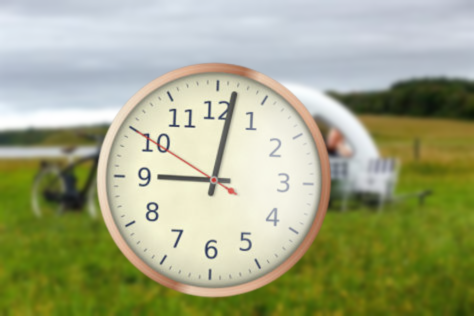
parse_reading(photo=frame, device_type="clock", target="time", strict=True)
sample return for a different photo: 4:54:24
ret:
9:01:50
